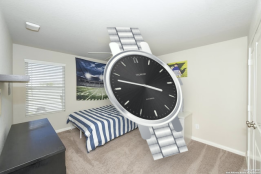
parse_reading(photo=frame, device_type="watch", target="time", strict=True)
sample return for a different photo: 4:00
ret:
3:48
